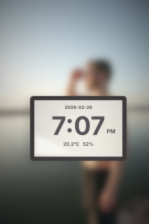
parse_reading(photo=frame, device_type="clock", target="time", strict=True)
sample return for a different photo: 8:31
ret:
7:07
